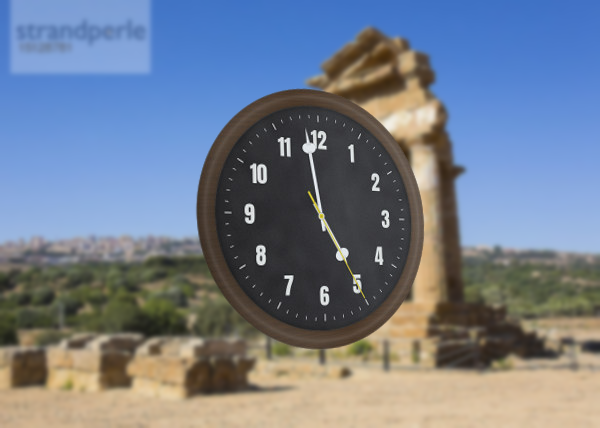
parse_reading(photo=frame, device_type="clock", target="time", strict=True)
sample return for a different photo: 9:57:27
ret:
4:58:25
